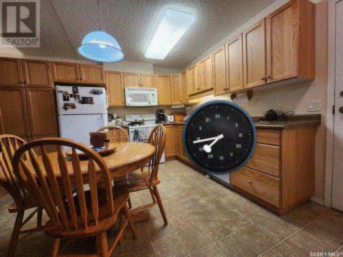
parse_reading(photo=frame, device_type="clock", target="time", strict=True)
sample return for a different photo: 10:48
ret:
7:44
